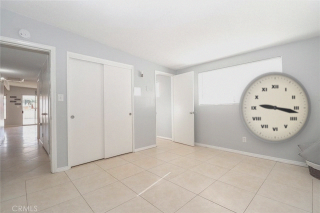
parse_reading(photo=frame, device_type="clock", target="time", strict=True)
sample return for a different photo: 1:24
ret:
9:17
